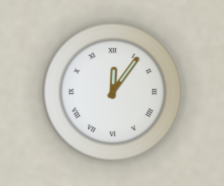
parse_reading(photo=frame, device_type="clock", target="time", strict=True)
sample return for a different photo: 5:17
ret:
12:06
